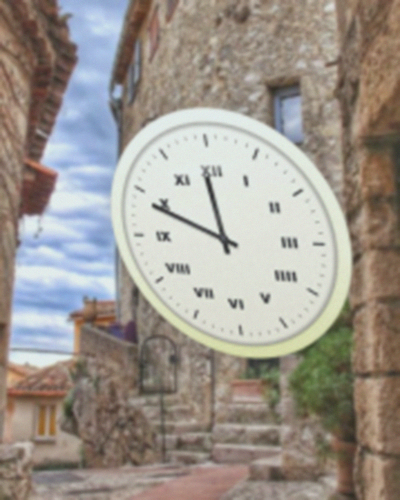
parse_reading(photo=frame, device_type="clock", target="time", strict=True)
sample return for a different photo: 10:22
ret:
11:49
